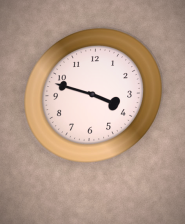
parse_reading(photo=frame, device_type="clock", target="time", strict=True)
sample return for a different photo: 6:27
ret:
3:48
